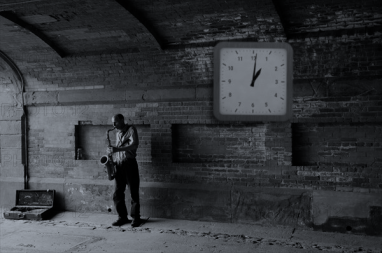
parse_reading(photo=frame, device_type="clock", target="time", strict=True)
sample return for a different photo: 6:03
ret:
1:01
